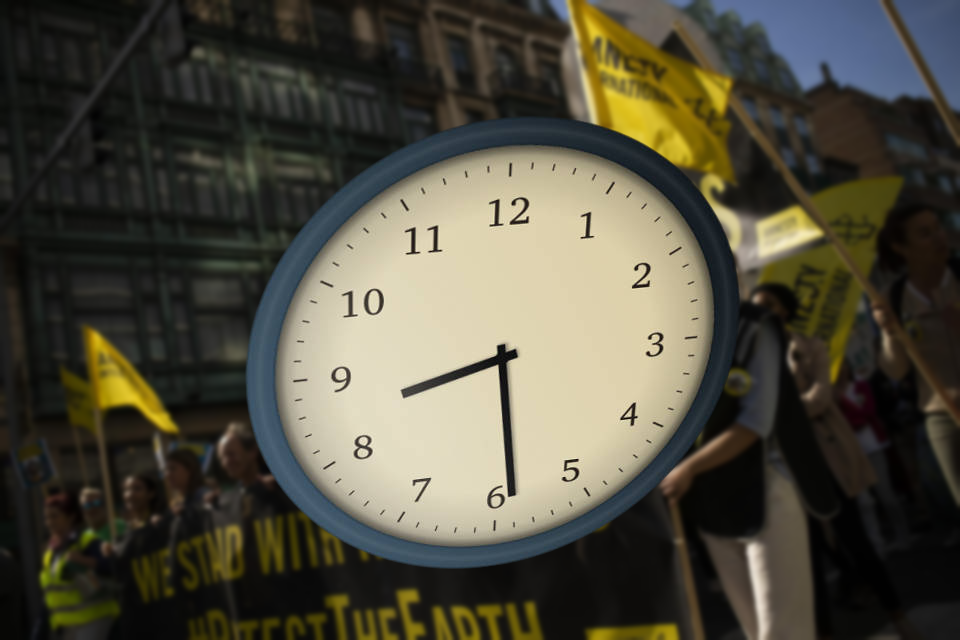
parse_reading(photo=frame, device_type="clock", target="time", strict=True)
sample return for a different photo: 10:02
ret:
8:29
